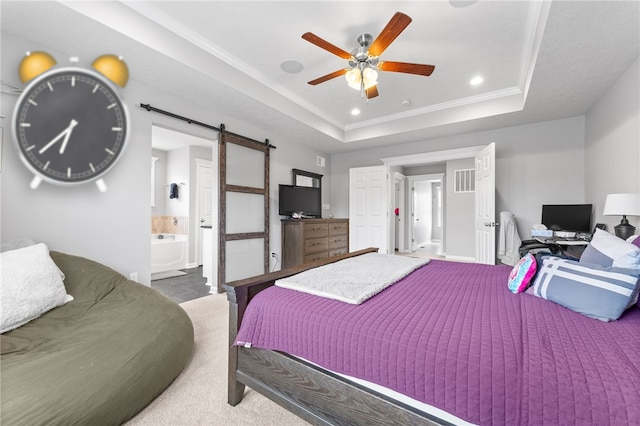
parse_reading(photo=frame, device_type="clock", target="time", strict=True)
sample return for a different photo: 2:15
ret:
6:38
